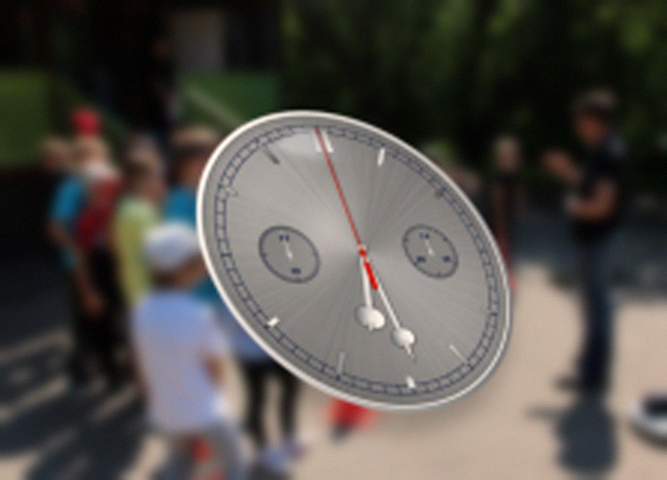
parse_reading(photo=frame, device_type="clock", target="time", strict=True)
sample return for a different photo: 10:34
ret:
6:29
